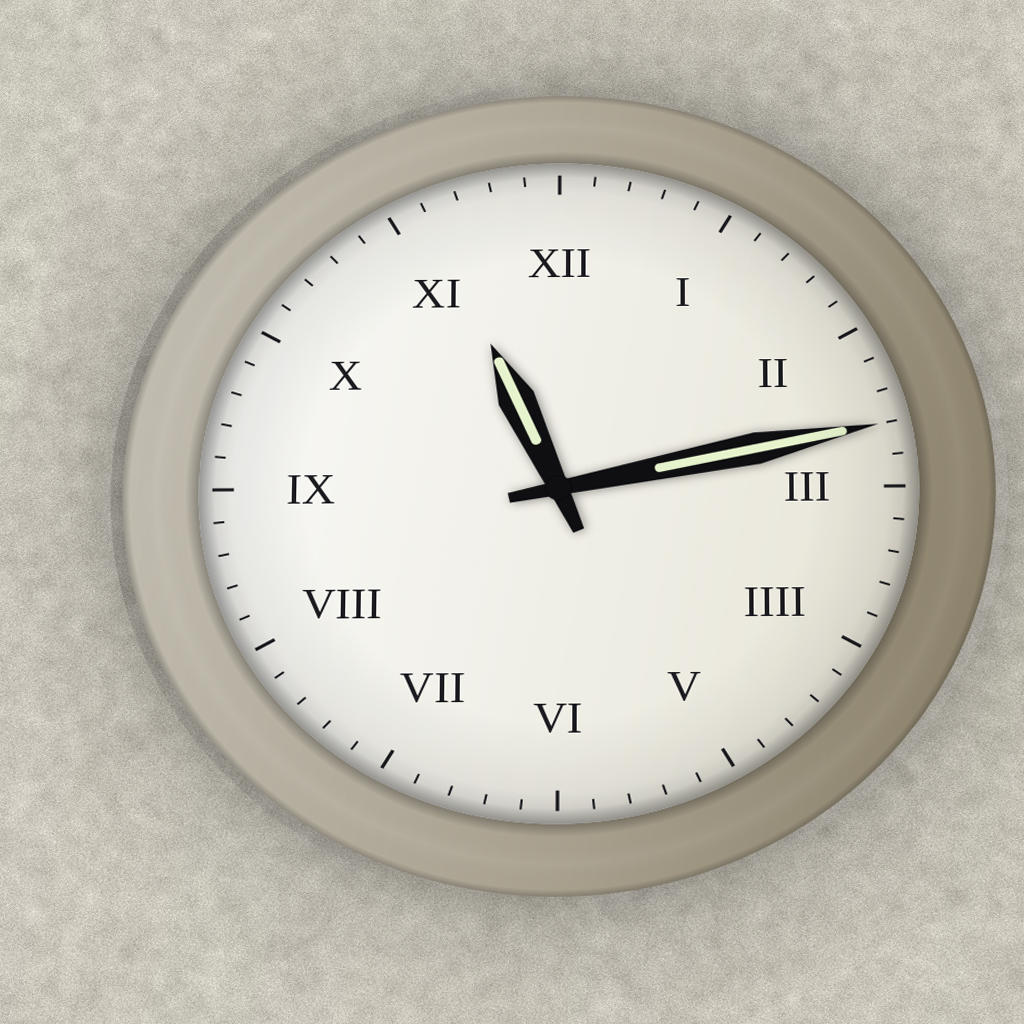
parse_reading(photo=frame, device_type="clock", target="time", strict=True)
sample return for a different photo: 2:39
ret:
11:13
